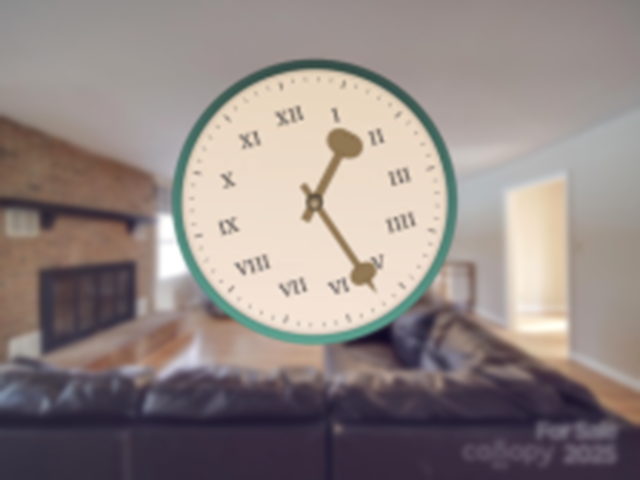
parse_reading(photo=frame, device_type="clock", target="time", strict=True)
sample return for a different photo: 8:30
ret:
1:27
